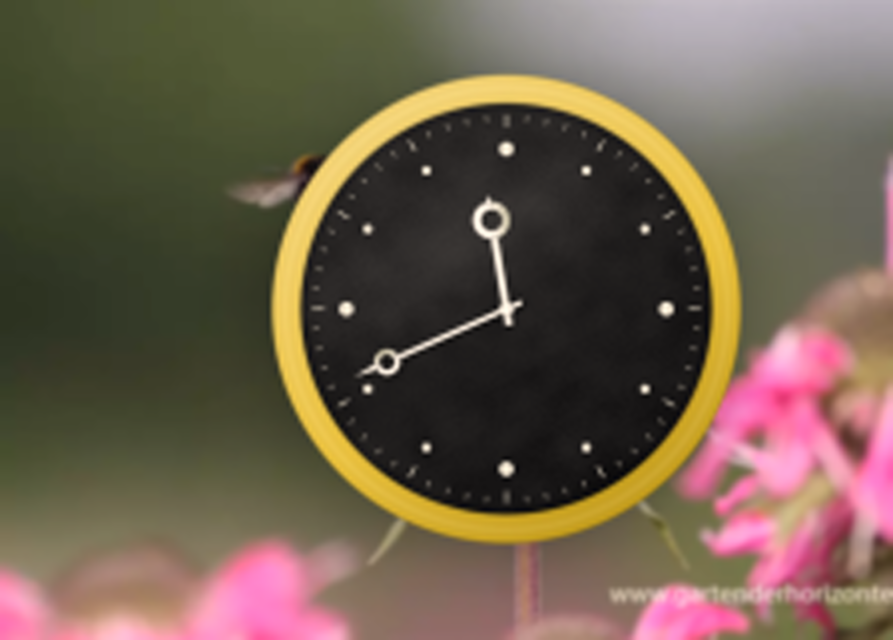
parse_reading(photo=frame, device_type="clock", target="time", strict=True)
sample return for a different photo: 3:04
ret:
11:41
